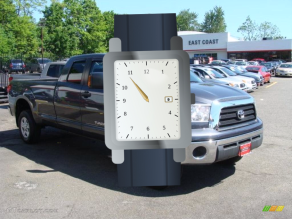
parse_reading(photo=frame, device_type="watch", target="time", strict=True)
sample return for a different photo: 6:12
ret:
10:54
